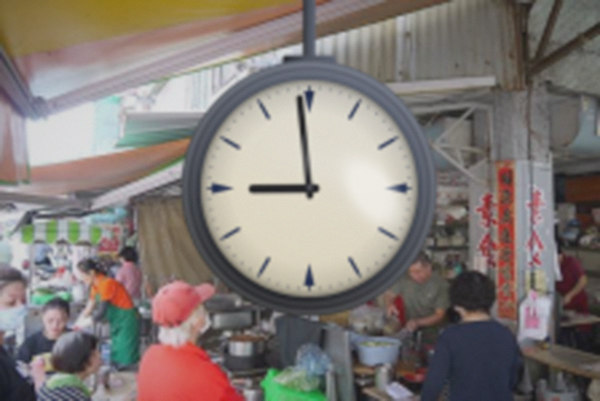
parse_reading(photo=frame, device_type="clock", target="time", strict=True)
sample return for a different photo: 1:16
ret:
8:59
